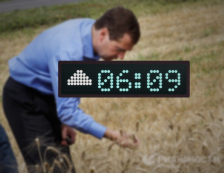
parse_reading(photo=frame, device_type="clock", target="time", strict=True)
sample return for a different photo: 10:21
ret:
6:09
